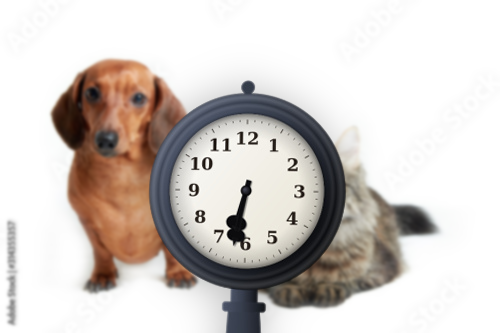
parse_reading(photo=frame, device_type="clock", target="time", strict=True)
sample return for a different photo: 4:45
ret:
6:32
